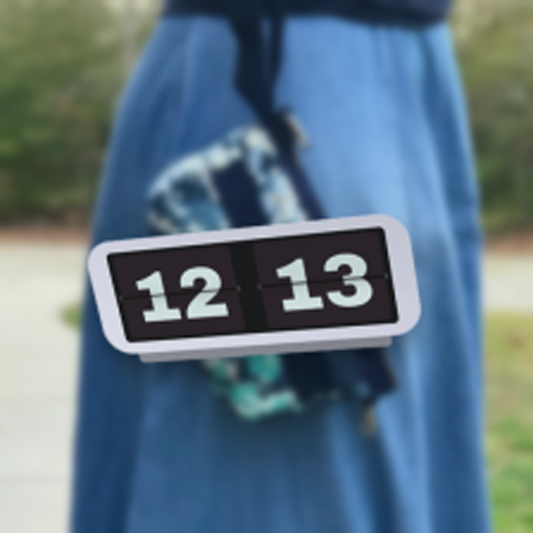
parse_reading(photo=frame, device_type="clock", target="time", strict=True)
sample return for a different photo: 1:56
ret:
12:13
